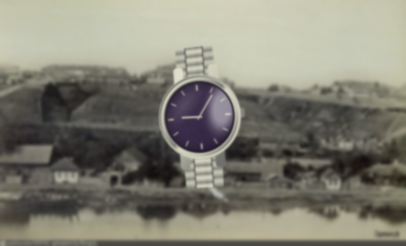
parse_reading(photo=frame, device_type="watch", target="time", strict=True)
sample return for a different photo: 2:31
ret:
9:06
